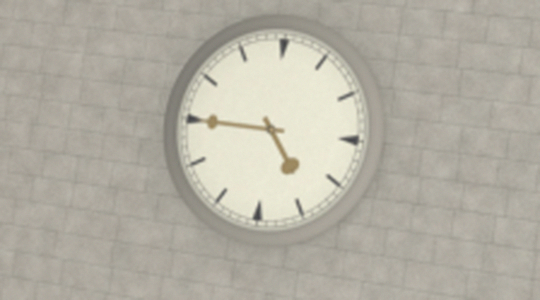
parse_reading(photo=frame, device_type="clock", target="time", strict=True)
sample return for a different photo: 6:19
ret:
4:45
